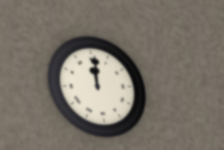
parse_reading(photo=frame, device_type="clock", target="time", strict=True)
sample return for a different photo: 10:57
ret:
12:01
